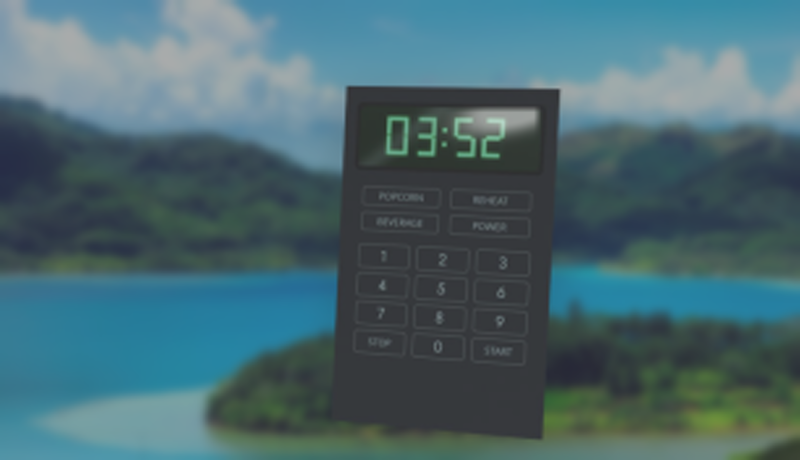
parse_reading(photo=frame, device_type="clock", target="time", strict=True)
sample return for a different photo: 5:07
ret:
3:52
